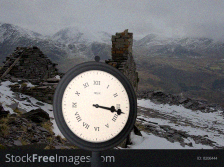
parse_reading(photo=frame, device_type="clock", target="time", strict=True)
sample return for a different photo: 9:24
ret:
3:17
